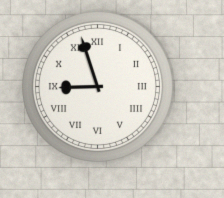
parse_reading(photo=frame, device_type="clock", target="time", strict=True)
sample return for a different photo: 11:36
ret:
8:57
